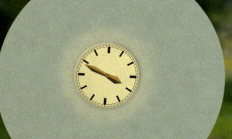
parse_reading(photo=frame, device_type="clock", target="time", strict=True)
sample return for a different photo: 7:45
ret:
3:49
